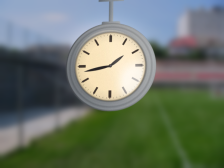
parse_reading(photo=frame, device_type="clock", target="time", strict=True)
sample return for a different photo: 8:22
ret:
1:43
